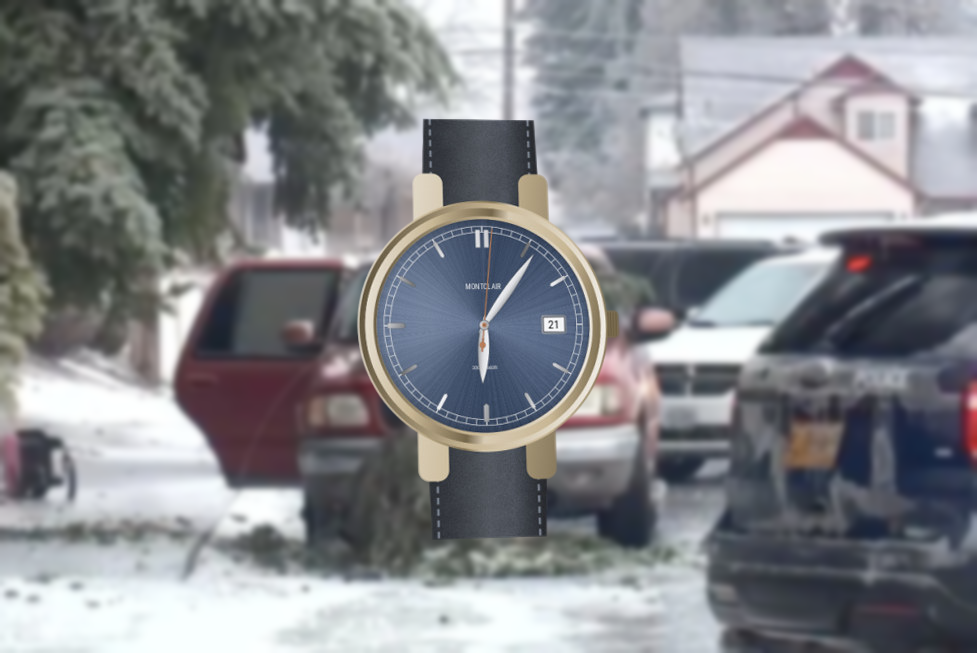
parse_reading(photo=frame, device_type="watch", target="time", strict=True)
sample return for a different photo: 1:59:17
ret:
6:06:01
